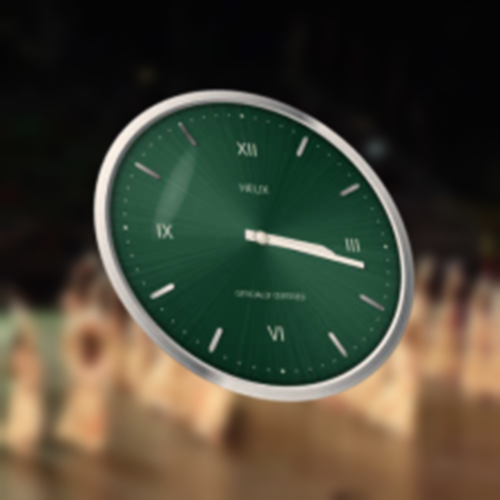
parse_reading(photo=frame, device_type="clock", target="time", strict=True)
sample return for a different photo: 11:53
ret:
3:17
